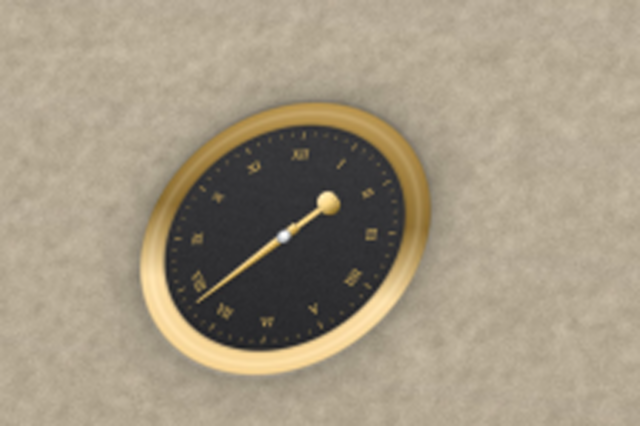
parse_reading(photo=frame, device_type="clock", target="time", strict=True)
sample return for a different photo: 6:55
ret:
1:38
